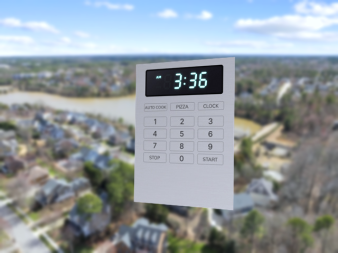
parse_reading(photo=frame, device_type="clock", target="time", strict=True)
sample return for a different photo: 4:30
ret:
3:36
